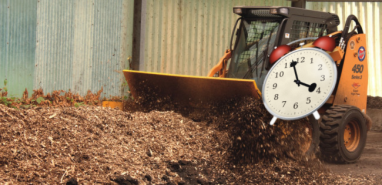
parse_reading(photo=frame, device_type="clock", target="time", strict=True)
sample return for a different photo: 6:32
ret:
3:57
